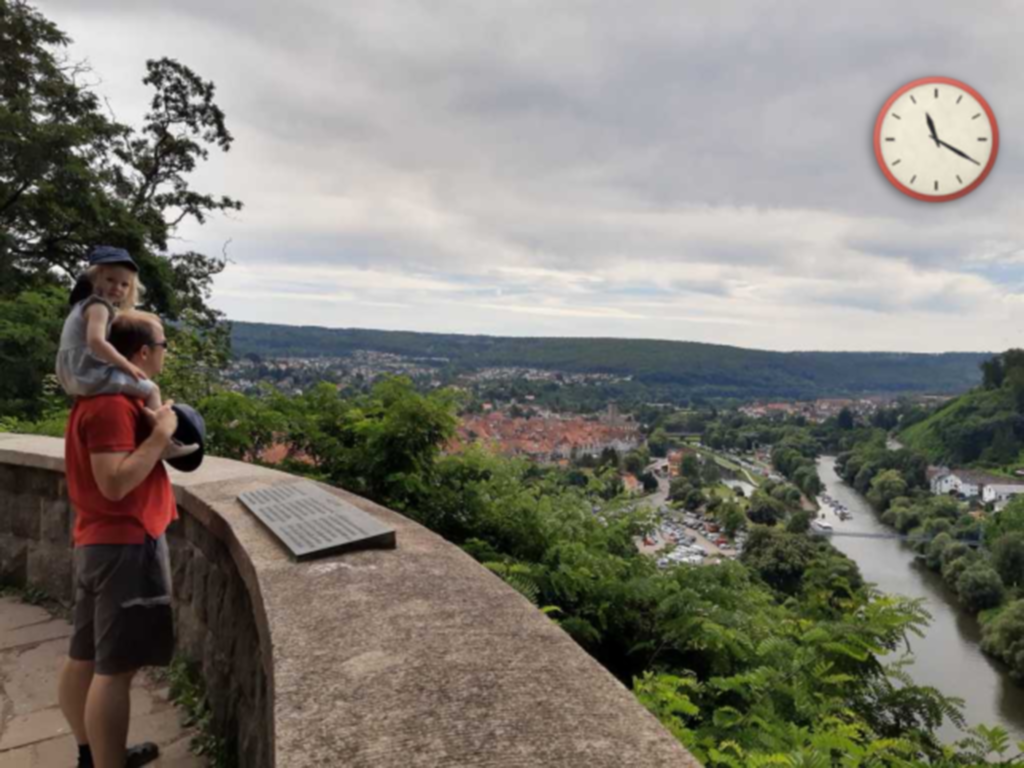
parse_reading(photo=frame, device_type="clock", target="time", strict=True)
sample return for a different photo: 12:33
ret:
11:20
